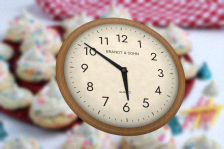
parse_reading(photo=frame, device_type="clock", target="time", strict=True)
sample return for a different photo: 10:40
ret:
5:51
